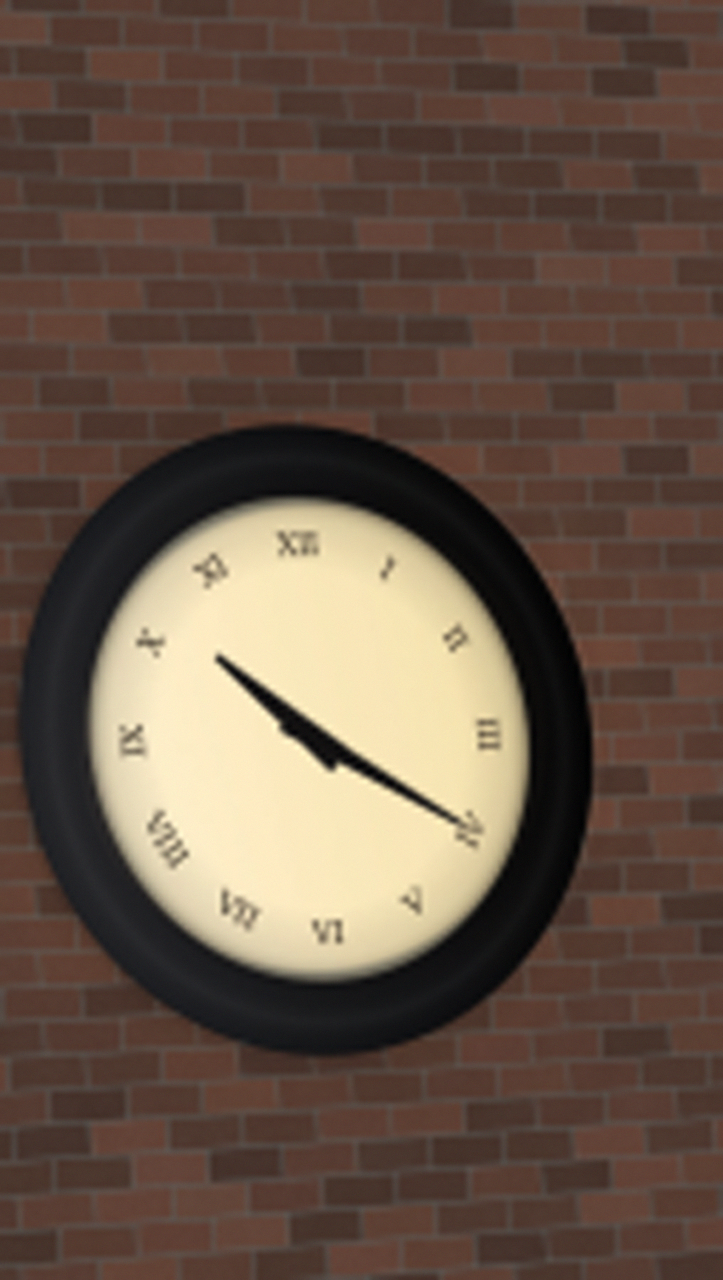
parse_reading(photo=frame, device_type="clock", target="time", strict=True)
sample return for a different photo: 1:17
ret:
10:20
